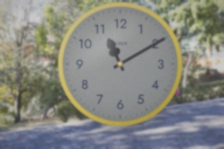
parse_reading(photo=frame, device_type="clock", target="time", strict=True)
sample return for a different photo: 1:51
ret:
11:10
